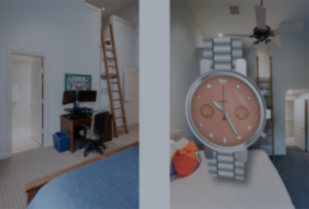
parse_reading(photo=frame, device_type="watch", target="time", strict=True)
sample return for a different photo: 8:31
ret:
10:25
